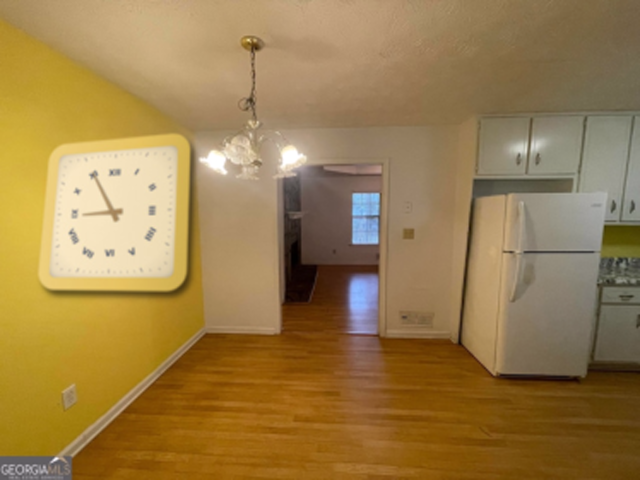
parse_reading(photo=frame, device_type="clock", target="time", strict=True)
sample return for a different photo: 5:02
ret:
8:55
